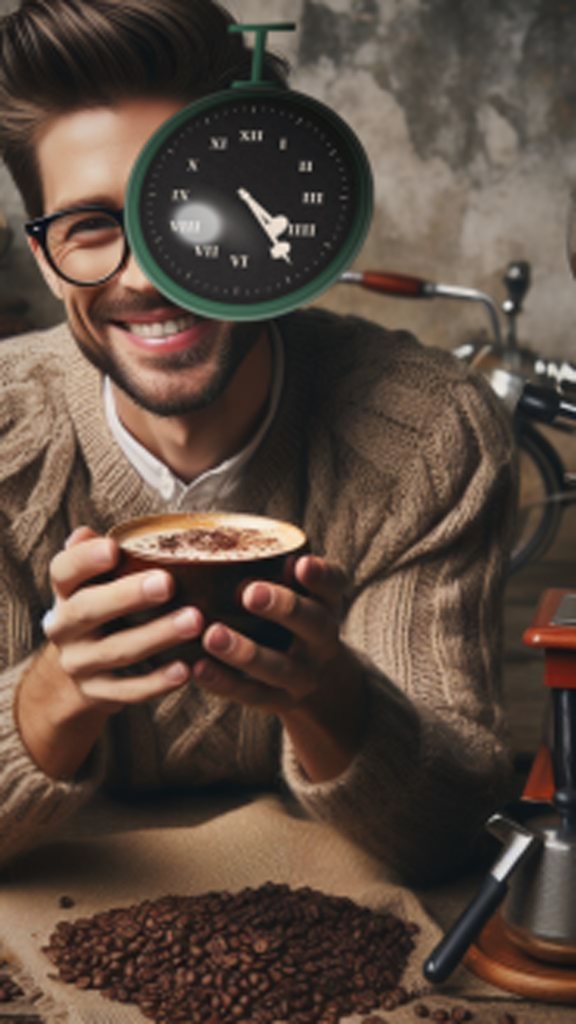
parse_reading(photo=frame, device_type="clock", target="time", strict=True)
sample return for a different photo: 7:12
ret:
4:24
